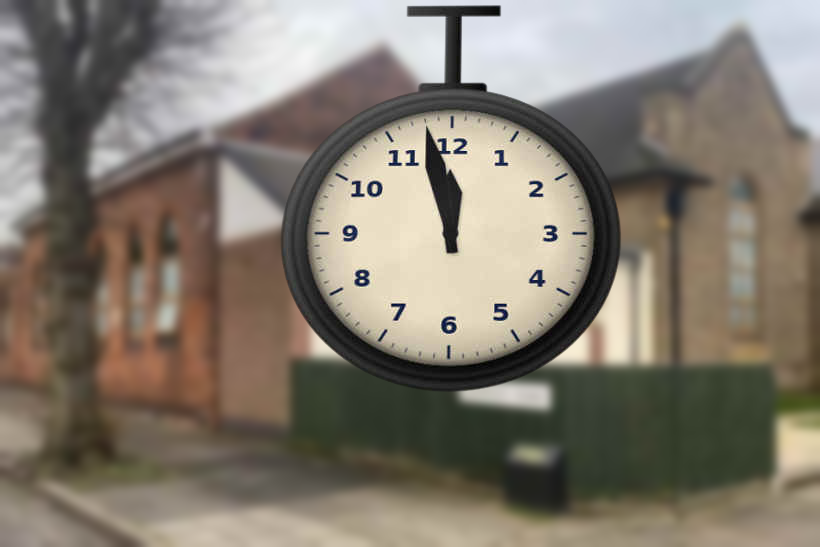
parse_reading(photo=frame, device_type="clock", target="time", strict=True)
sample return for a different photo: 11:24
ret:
11:58
